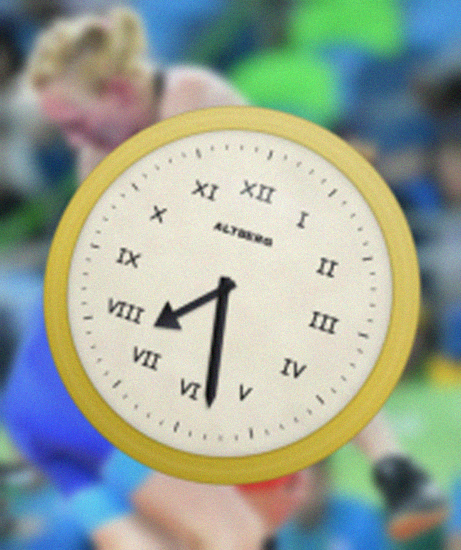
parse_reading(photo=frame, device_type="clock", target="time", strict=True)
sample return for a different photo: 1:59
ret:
7:28
